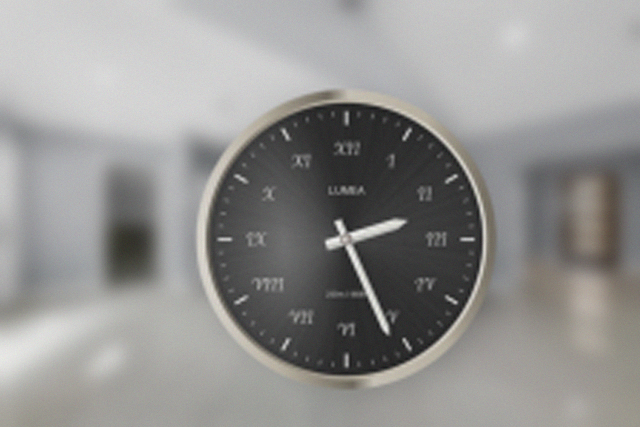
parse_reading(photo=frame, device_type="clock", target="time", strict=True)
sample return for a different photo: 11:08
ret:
2:26
